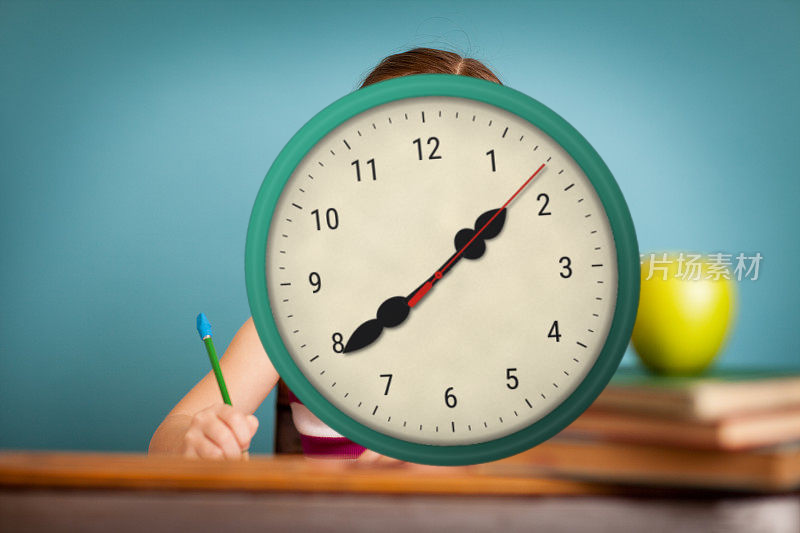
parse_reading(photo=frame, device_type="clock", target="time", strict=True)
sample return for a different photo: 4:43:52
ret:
1:39:08
